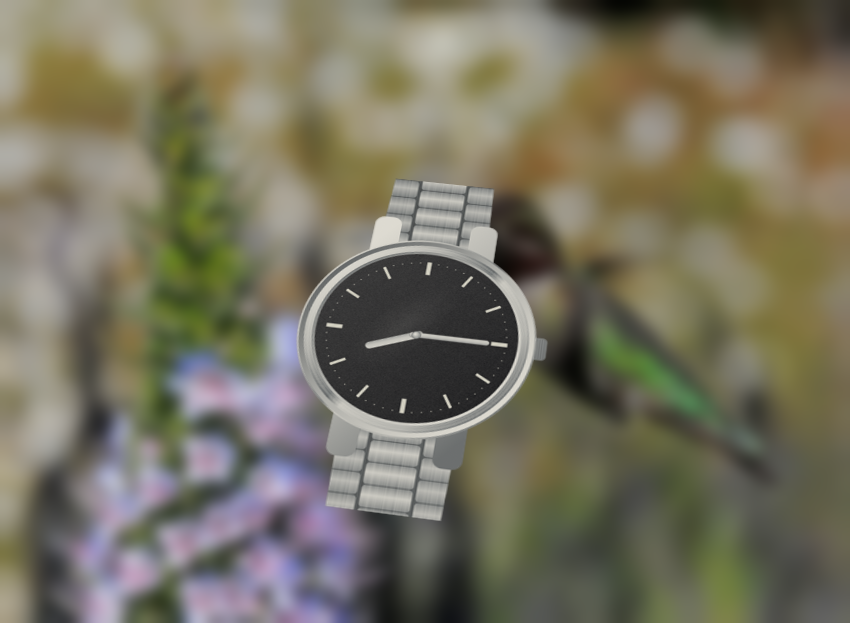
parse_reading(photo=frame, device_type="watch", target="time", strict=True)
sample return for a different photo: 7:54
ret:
8:15
